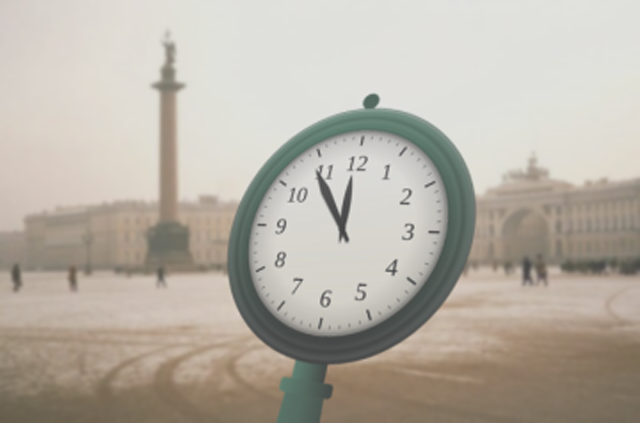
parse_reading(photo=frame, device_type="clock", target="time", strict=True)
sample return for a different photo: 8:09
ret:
11:54
